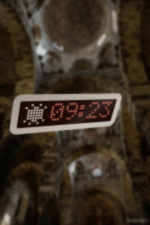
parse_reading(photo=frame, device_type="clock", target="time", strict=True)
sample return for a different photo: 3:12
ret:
9:23
